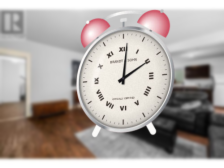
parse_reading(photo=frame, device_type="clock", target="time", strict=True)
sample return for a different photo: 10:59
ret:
2:01
